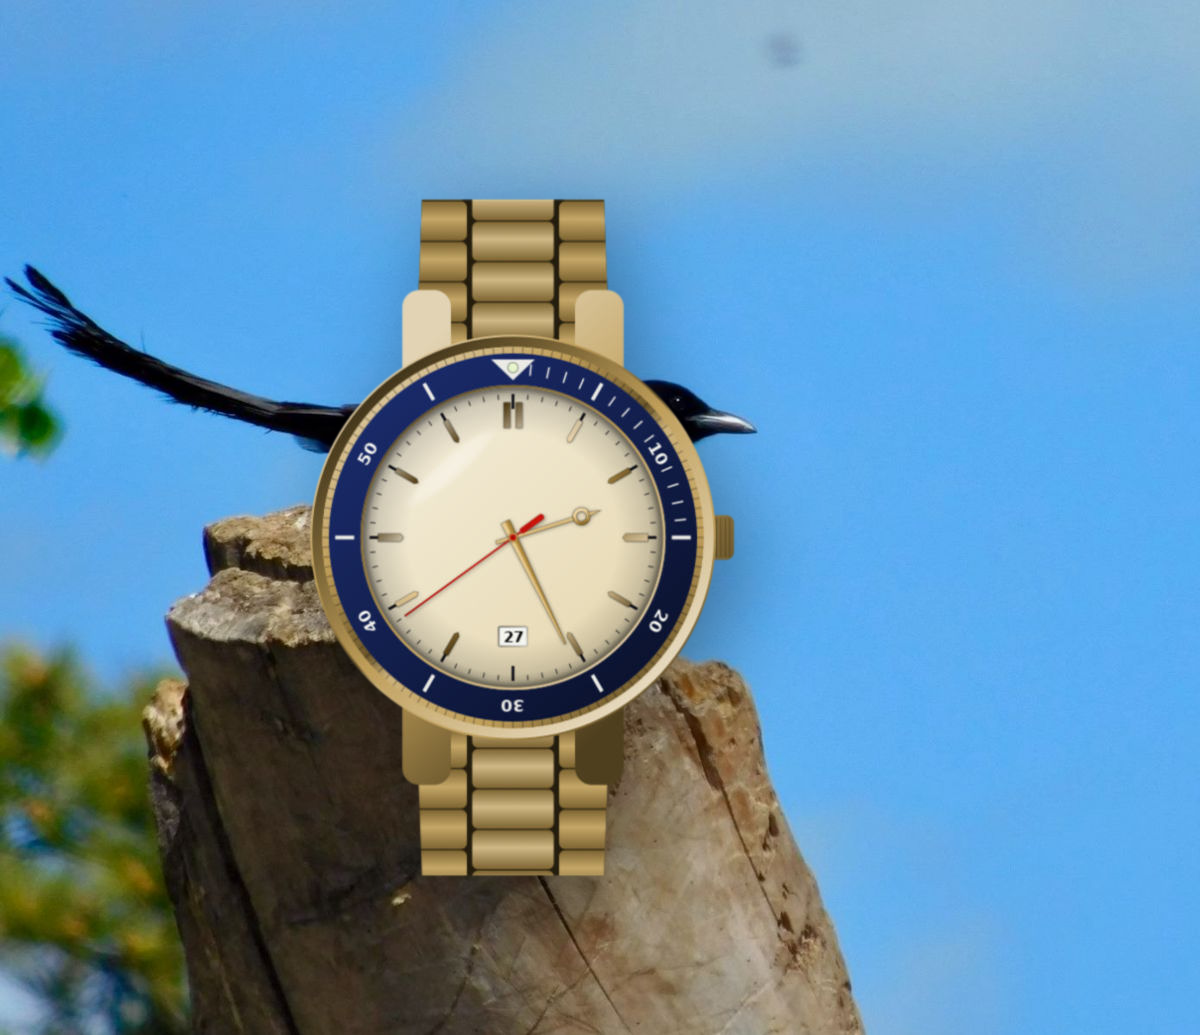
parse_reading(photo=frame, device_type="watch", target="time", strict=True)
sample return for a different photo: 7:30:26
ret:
2:25:39
